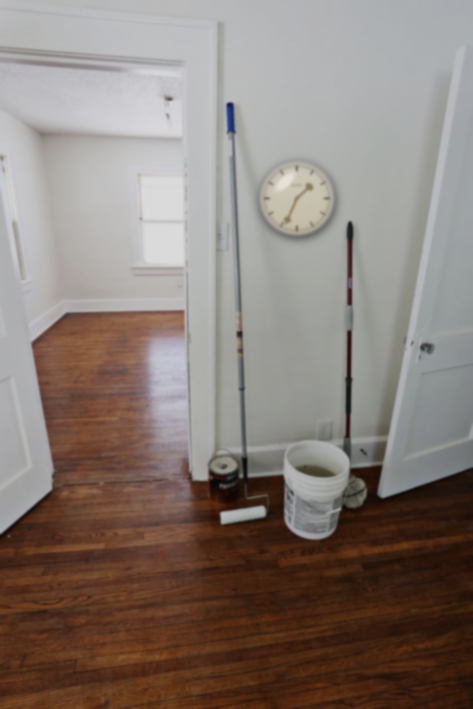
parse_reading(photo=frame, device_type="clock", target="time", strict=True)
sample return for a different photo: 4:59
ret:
1:34
